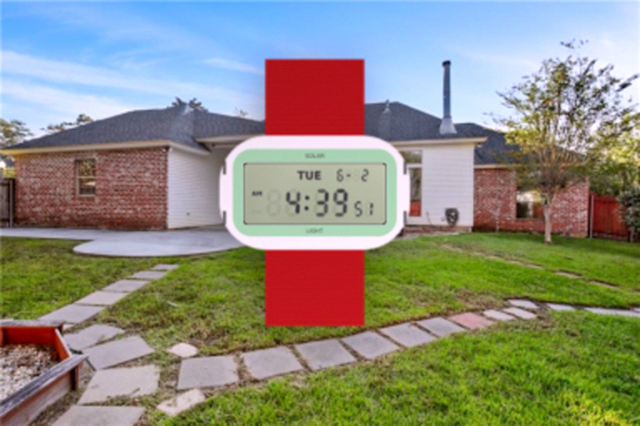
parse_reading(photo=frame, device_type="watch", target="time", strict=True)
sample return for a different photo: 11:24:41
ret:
4:39:51
